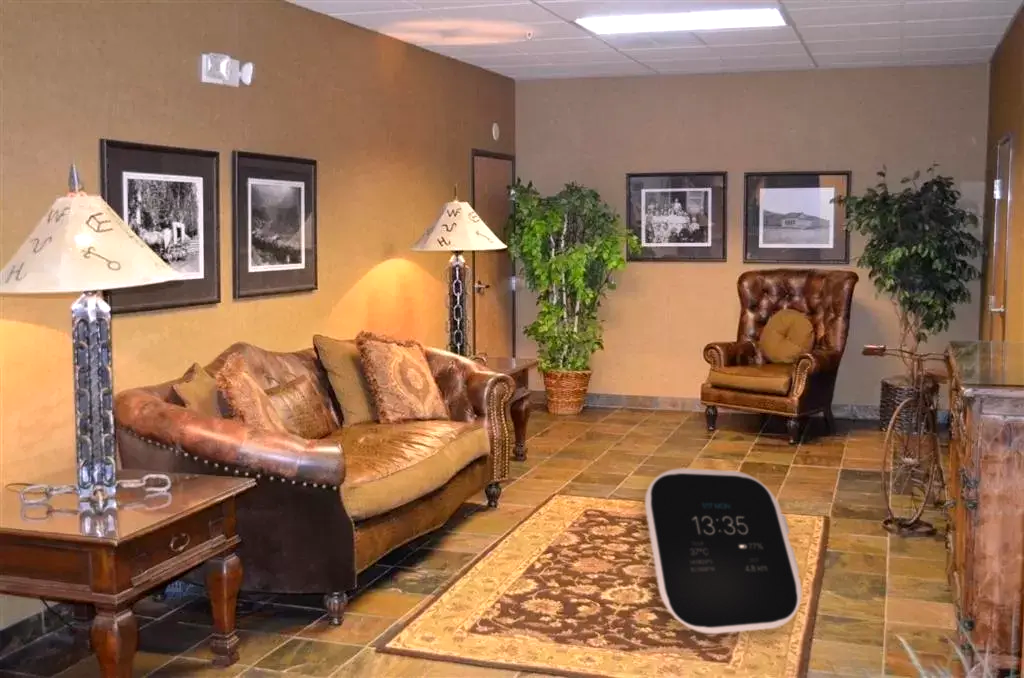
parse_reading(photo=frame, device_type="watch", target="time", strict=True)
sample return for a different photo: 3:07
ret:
13:35
